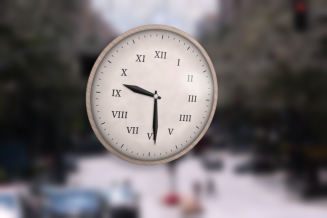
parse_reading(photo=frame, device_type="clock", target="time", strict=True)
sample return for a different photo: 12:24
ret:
9:29
